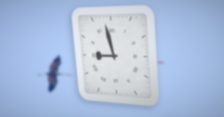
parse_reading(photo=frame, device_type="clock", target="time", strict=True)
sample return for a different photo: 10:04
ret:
8:58
